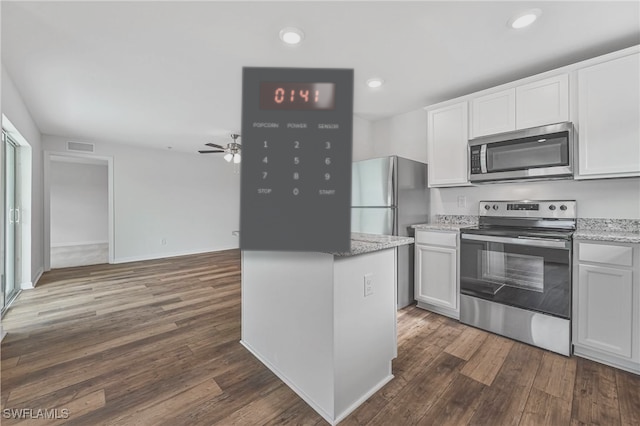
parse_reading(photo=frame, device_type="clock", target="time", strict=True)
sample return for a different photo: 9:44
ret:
1:41
